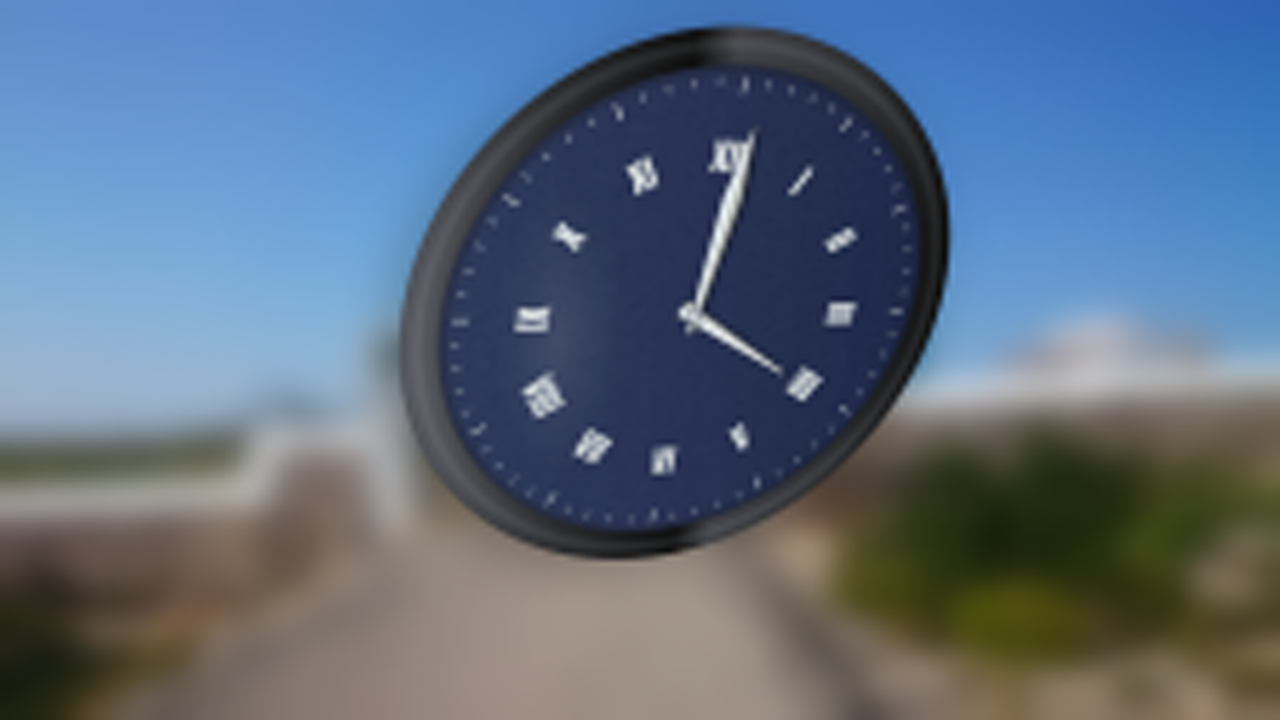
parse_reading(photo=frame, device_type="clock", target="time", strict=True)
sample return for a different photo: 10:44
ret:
4:01
